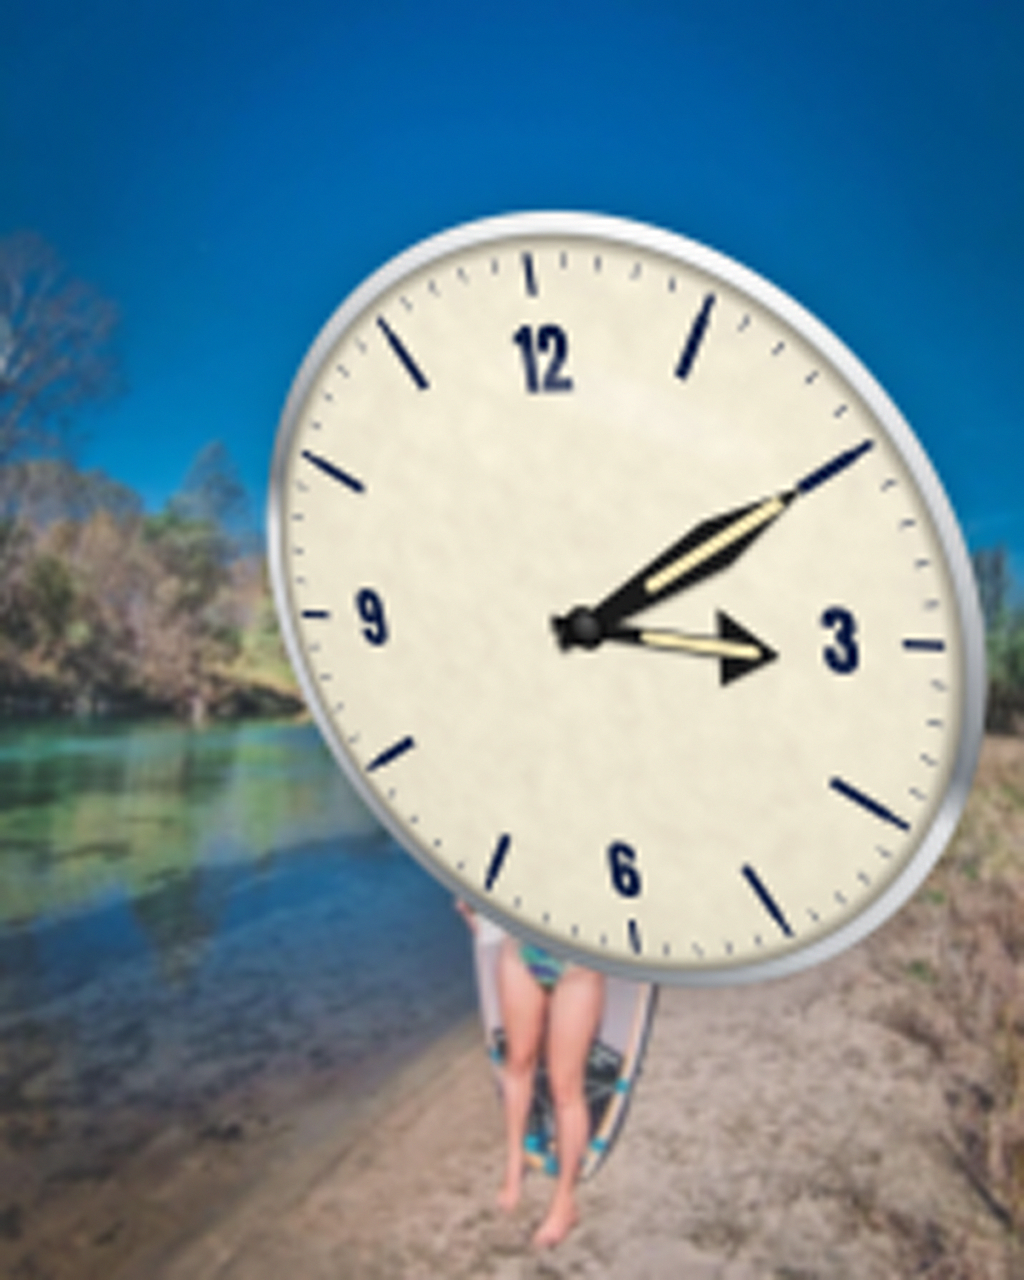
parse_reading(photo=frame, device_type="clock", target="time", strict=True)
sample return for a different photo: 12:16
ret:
3:10
